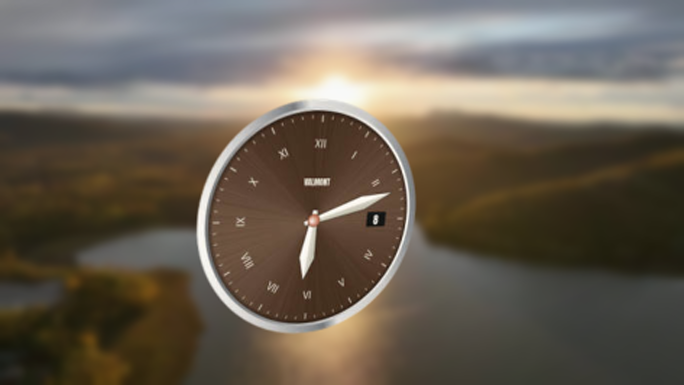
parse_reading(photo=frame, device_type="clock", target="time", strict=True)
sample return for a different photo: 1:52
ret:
6:12
